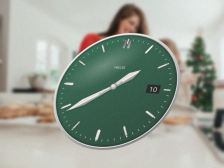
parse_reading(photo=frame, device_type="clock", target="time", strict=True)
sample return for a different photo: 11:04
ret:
1:39
